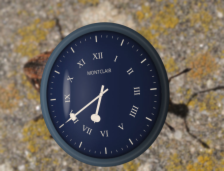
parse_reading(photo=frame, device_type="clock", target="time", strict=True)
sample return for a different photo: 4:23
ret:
6:40
